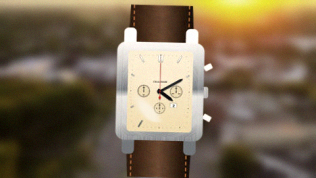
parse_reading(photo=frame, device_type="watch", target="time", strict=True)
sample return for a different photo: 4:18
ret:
4:10
